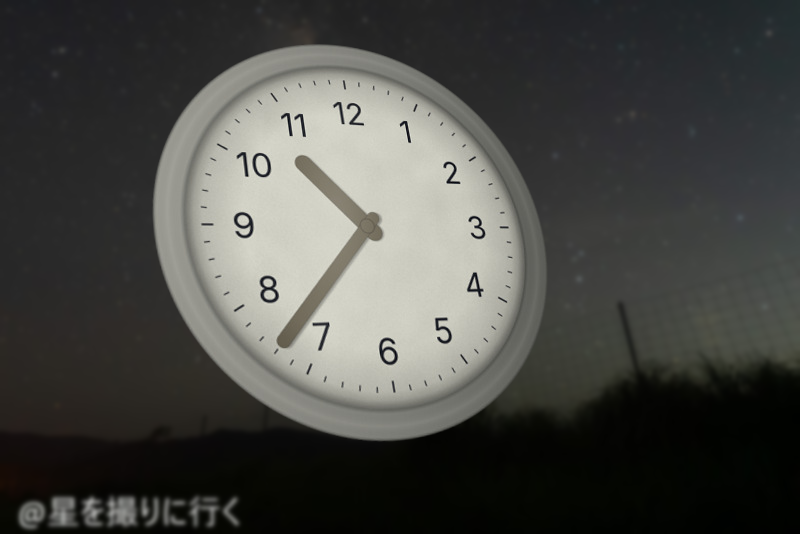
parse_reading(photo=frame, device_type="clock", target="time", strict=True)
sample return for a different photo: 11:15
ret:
10:37
